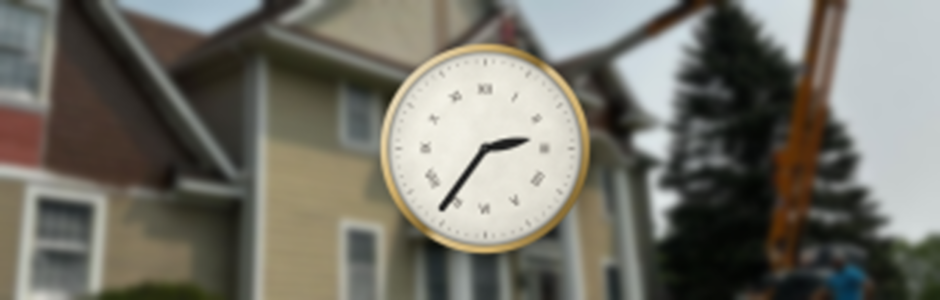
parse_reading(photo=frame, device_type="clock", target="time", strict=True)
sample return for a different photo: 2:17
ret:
2:36
